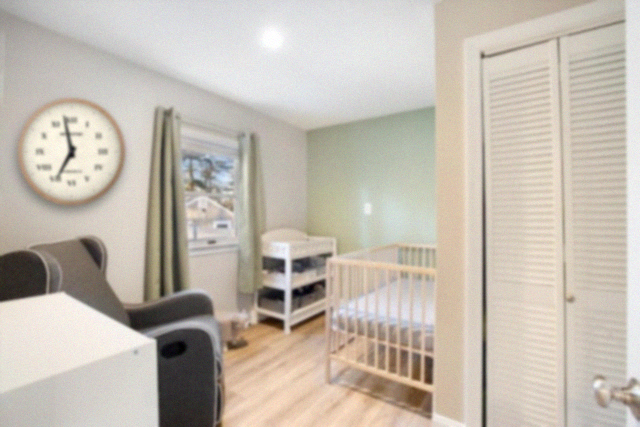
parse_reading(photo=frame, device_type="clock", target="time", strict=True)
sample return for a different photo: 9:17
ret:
6:58
